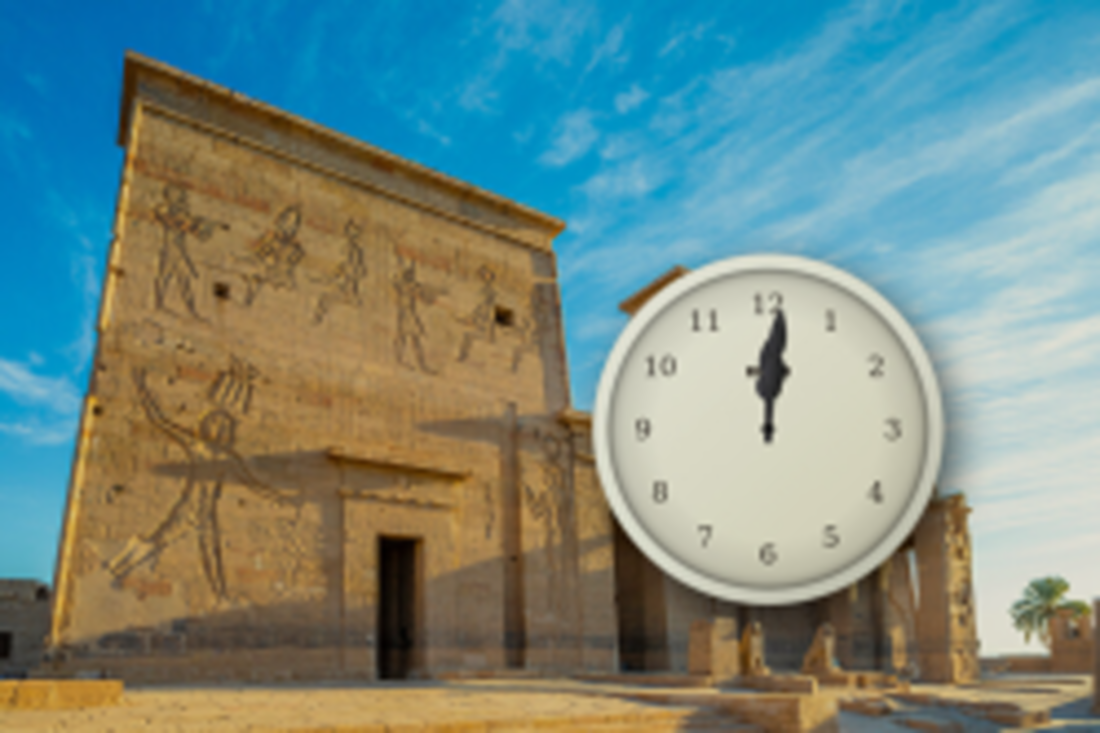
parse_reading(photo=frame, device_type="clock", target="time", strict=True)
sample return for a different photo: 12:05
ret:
12:01
